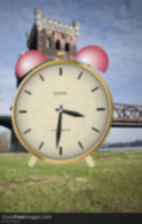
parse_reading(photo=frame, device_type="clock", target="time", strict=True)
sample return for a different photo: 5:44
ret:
3:31
